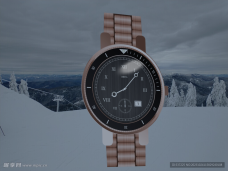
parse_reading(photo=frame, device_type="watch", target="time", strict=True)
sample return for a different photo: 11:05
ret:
8:07
